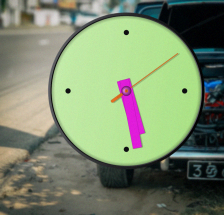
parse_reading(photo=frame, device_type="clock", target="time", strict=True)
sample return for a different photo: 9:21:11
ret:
5:28:09
